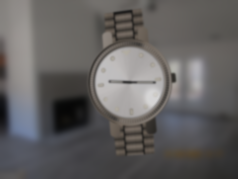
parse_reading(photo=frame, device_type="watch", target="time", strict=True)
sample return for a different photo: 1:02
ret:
9:16
